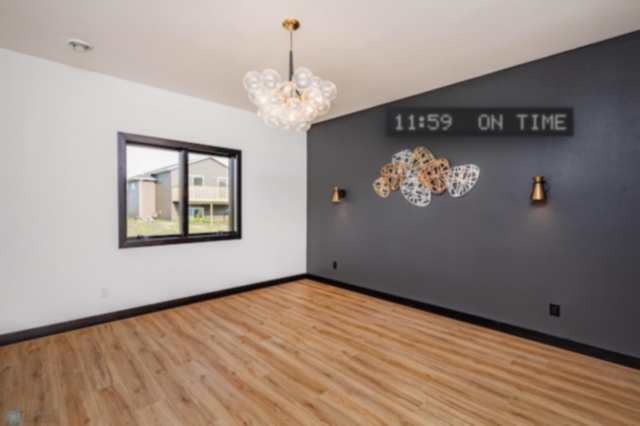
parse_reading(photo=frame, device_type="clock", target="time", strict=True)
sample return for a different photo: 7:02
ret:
11:59
